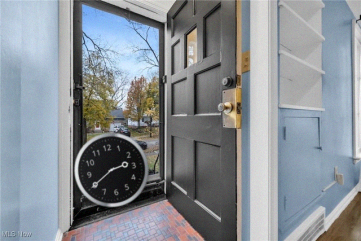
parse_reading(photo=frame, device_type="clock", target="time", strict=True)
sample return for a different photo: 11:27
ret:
2:40
